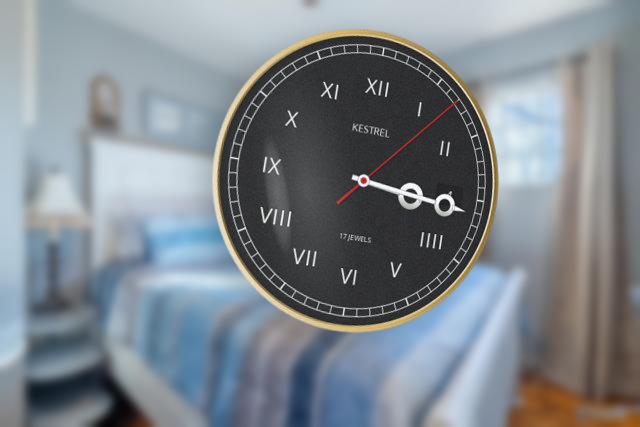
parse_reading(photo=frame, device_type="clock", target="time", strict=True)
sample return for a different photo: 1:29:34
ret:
3:16:07
